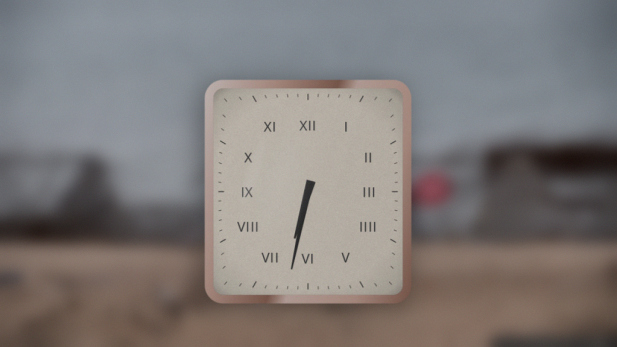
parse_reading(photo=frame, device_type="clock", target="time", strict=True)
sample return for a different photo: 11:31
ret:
6:32
